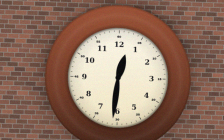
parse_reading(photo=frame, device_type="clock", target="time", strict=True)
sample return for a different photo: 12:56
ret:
12:31
